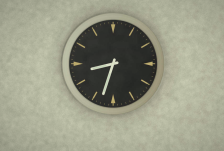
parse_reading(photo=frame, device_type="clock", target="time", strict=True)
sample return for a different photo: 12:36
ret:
8:33
